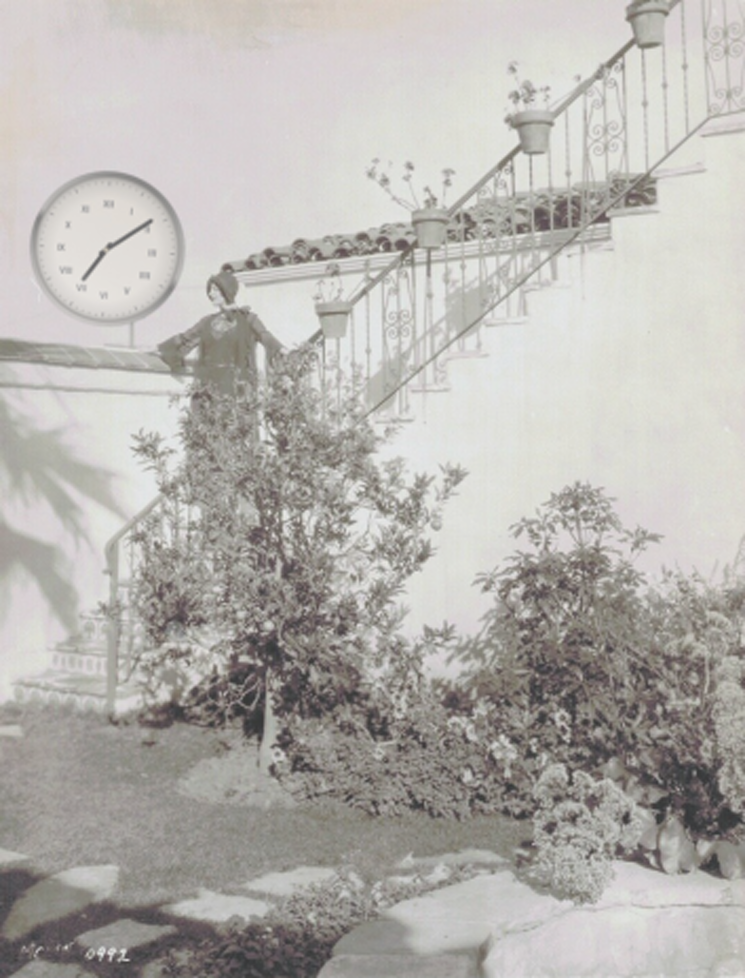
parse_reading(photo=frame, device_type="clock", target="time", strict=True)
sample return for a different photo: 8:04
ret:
7:09
